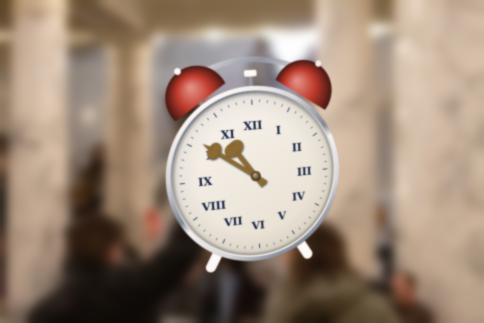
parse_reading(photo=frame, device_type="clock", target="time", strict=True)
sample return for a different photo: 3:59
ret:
10:51
